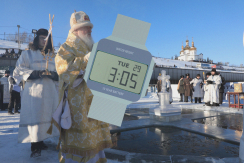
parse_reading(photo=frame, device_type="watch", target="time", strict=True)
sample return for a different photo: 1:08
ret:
3:05
